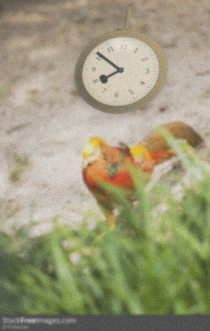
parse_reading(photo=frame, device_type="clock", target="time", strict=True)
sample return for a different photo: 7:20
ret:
7:51
